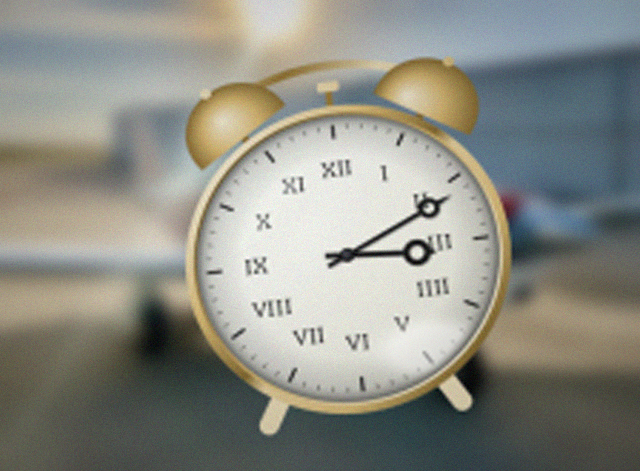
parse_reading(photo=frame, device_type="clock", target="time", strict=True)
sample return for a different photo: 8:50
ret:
3:11
